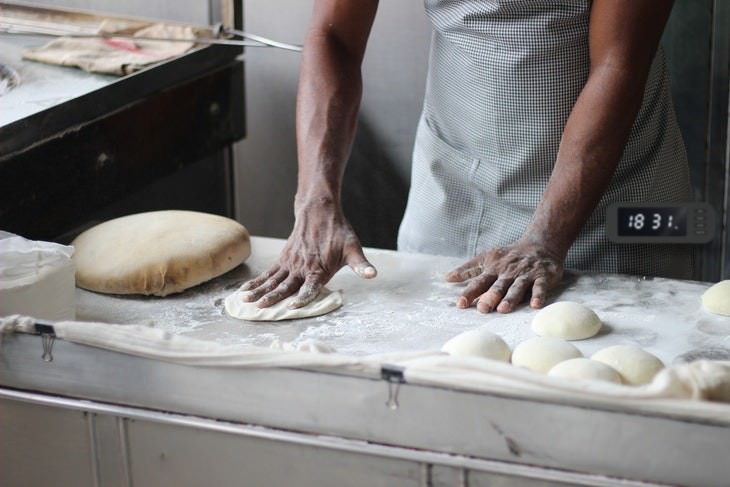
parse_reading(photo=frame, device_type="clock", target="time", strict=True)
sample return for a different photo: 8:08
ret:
18:31
